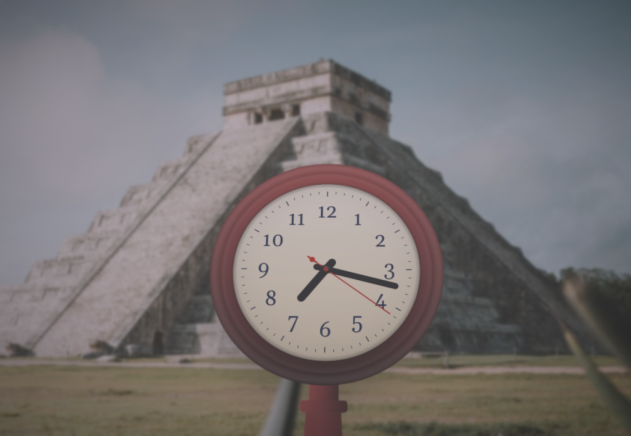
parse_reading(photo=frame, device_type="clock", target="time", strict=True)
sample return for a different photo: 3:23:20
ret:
7:17:21
